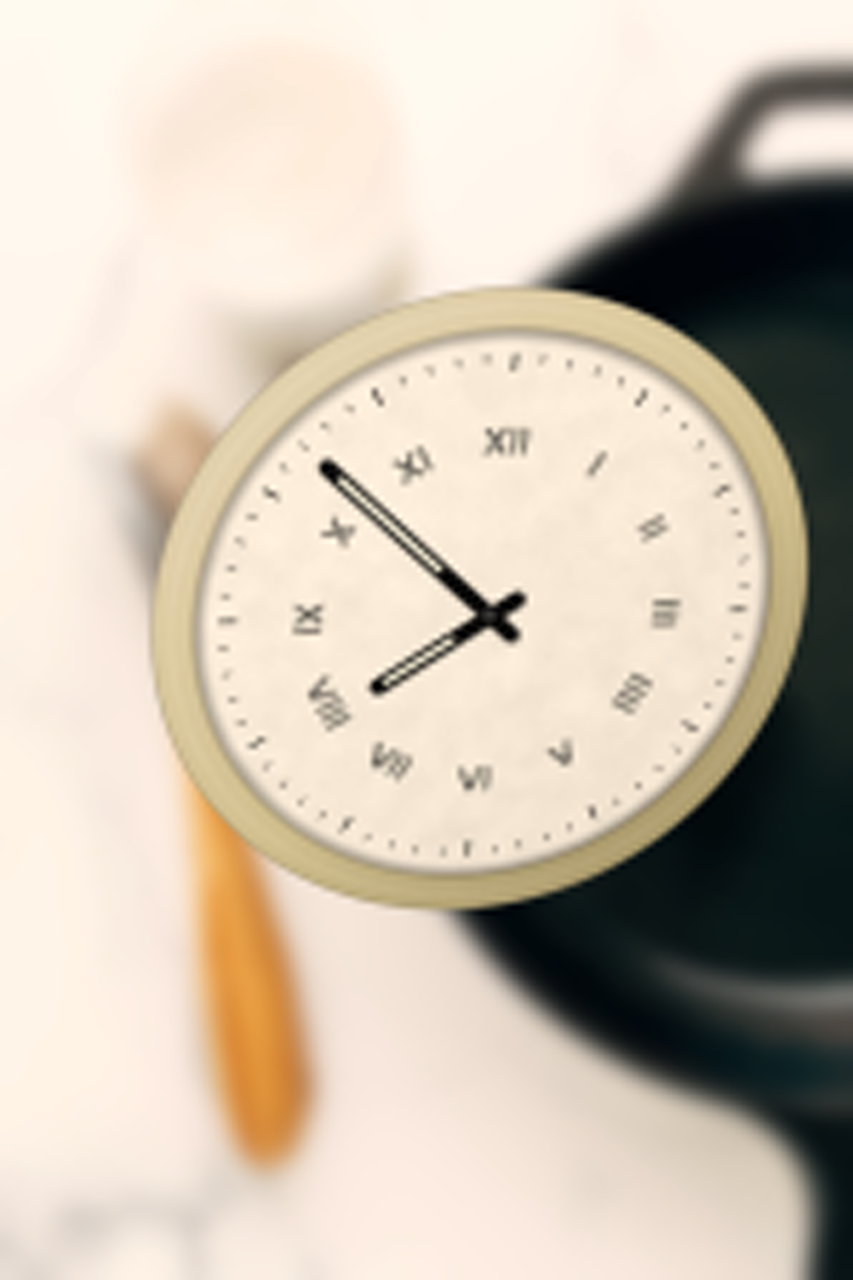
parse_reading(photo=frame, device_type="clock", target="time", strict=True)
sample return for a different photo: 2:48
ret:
7:52
